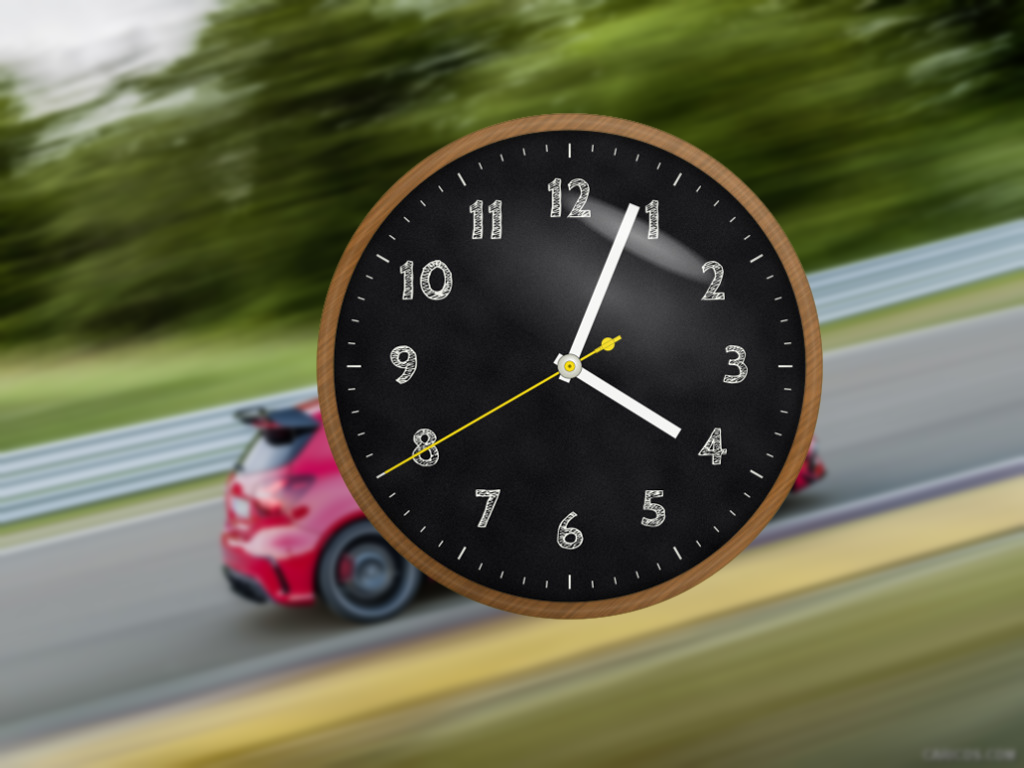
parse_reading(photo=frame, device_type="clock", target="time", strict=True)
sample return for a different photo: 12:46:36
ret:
4:03:40
